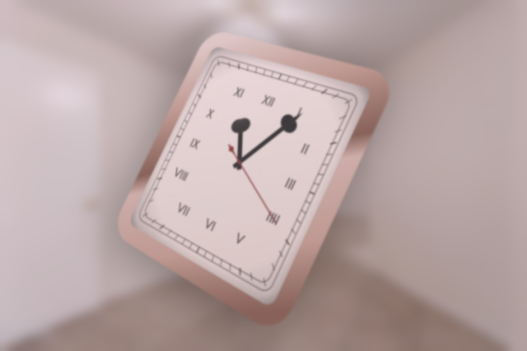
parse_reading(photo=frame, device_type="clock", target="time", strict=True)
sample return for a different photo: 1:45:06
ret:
11:05:20
